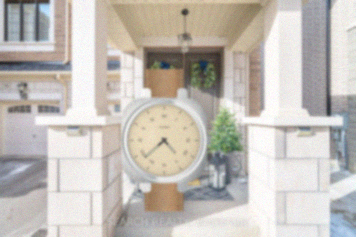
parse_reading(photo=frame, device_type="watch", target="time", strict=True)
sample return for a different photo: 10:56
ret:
4:38
